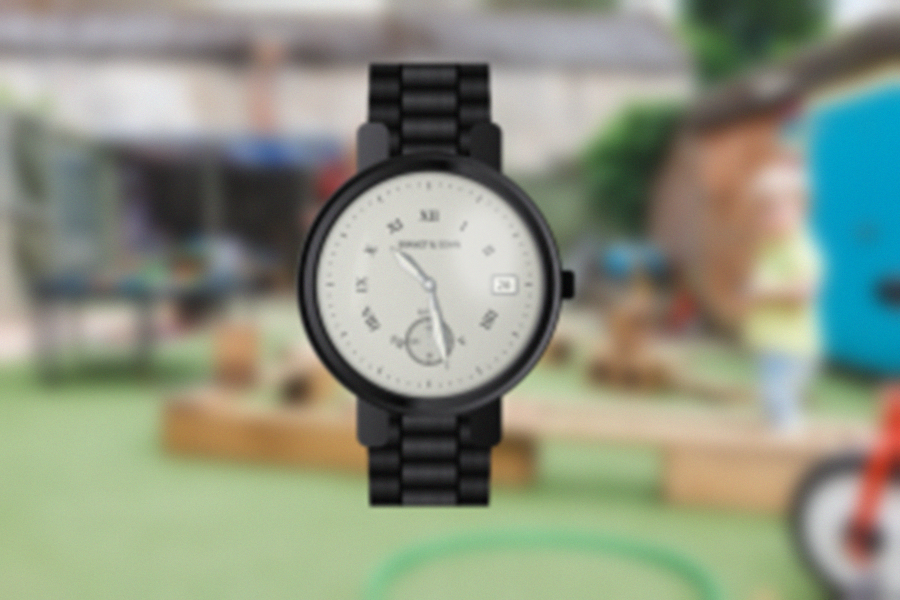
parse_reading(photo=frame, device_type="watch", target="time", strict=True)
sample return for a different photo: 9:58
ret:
10:28
